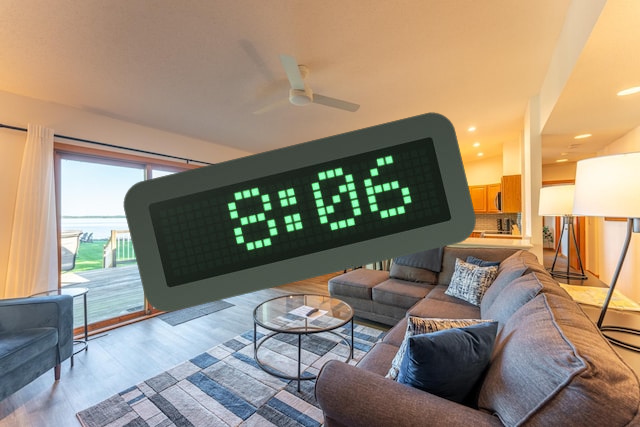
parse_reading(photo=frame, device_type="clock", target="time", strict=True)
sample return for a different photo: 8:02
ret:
8:06
